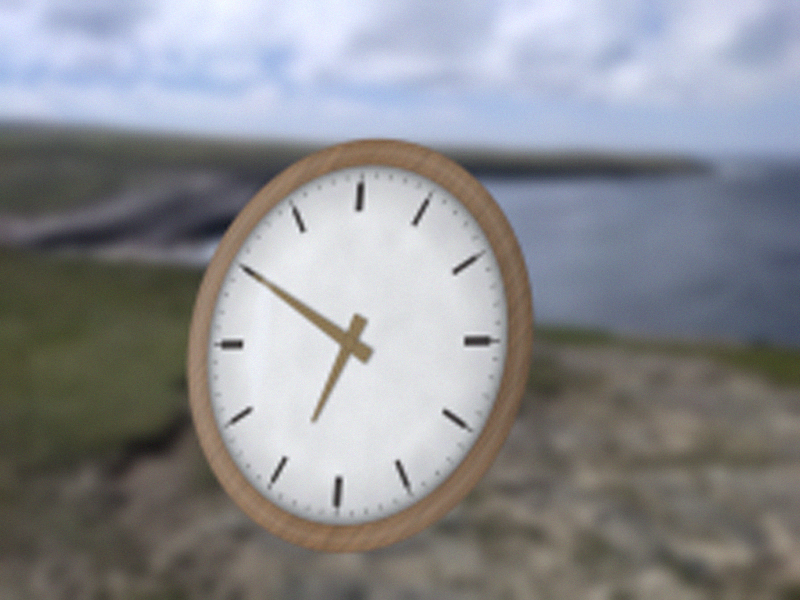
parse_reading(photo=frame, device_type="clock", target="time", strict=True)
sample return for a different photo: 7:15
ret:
6:50
